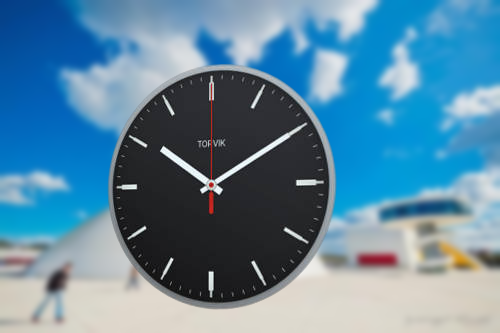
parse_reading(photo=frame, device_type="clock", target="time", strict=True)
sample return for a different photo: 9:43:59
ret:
10:10:00
